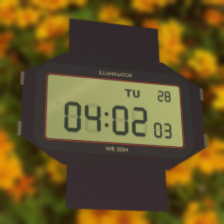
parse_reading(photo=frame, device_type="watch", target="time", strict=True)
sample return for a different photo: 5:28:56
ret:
4:02:03
